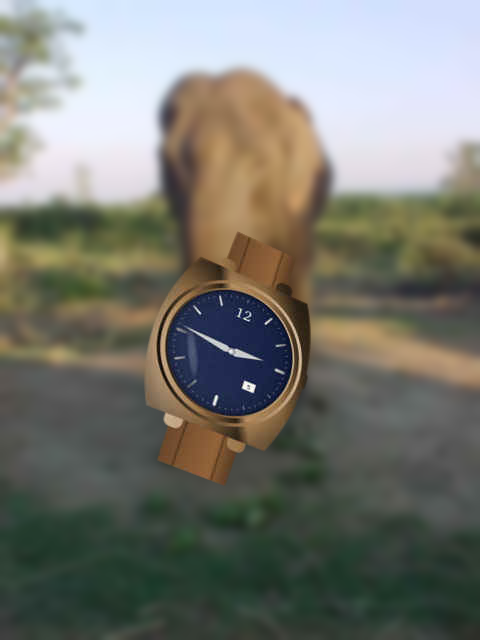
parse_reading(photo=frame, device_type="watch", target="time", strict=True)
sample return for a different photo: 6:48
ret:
2:46
